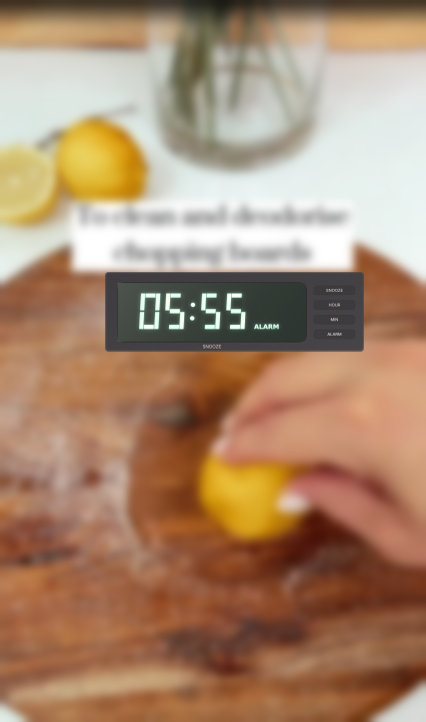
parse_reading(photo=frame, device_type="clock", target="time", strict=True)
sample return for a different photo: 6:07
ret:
5:55
